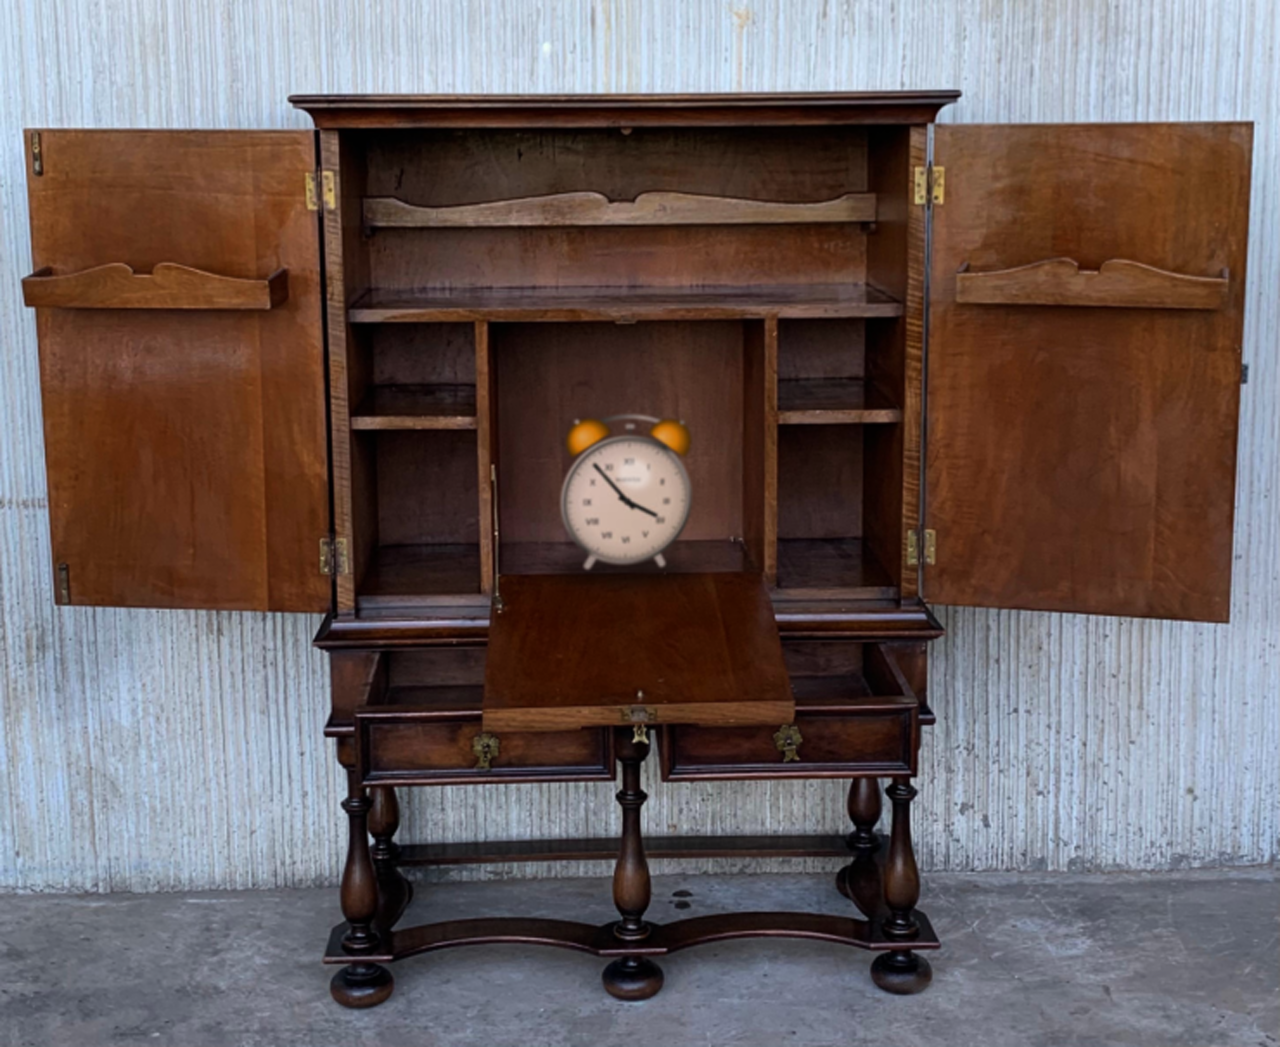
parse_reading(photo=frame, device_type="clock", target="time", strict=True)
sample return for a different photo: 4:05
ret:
3:53
